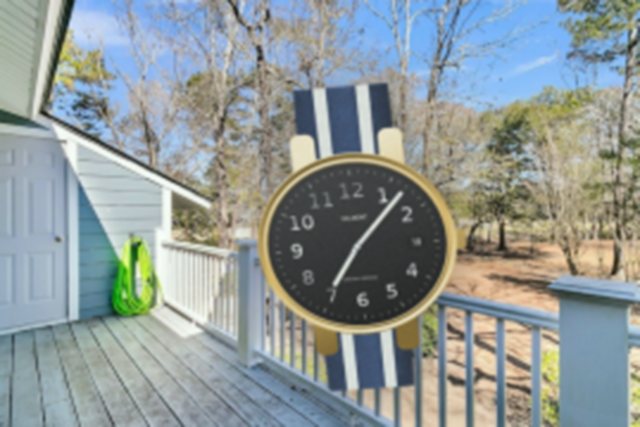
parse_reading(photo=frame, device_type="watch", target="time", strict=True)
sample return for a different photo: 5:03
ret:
7:07
